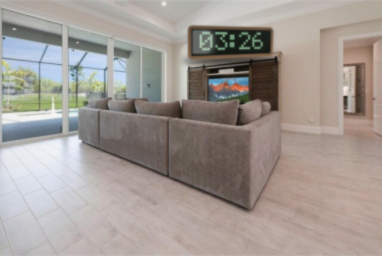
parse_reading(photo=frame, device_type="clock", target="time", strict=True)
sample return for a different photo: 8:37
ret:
3:26
